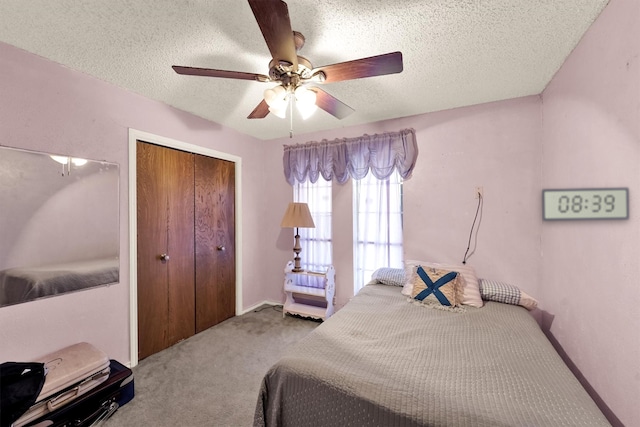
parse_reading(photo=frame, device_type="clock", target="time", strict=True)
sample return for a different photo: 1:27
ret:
8:39
